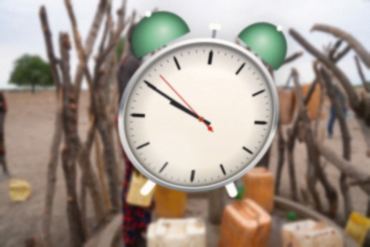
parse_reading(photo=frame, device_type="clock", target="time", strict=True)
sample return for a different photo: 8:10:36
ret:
9:49:52
